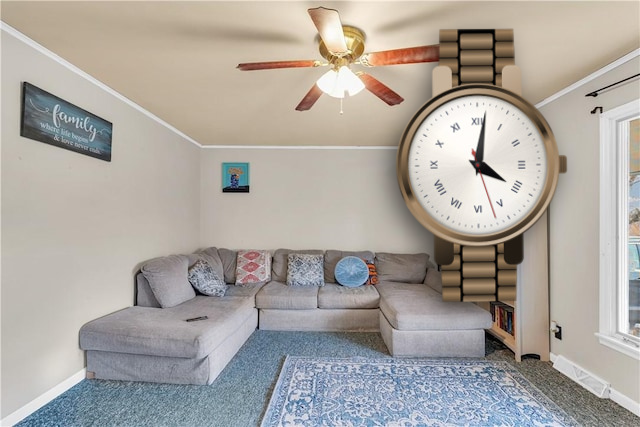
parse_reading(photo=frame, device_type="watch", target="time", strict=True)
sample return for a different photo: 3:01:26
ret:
4:01:27
